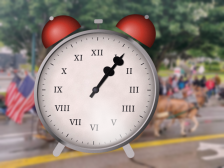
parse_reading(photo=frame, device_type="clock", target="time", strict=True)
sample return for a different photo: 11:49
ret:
1:06
